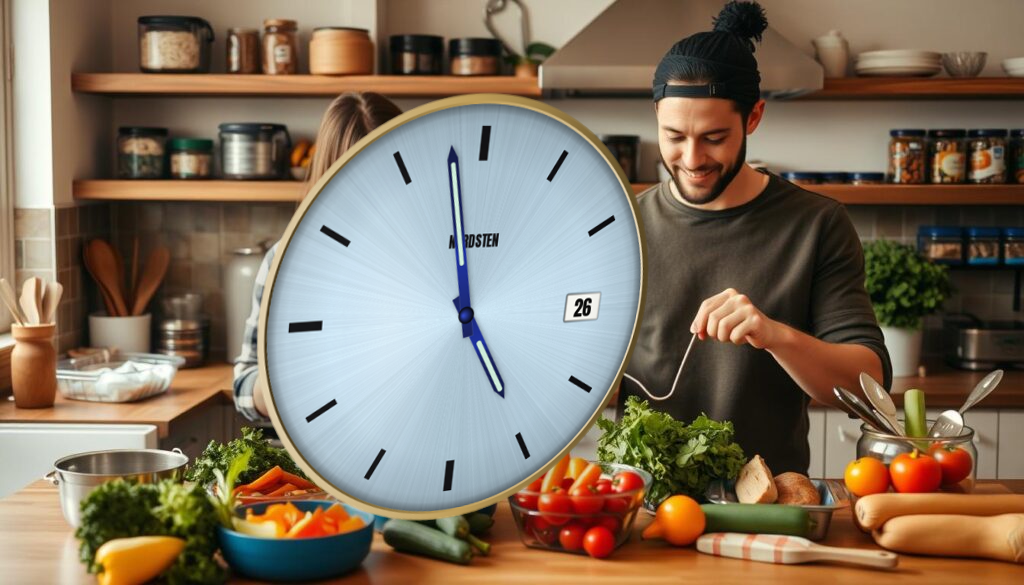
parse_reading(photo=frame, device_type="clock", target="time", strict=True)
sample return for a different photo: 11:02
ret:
4:58
